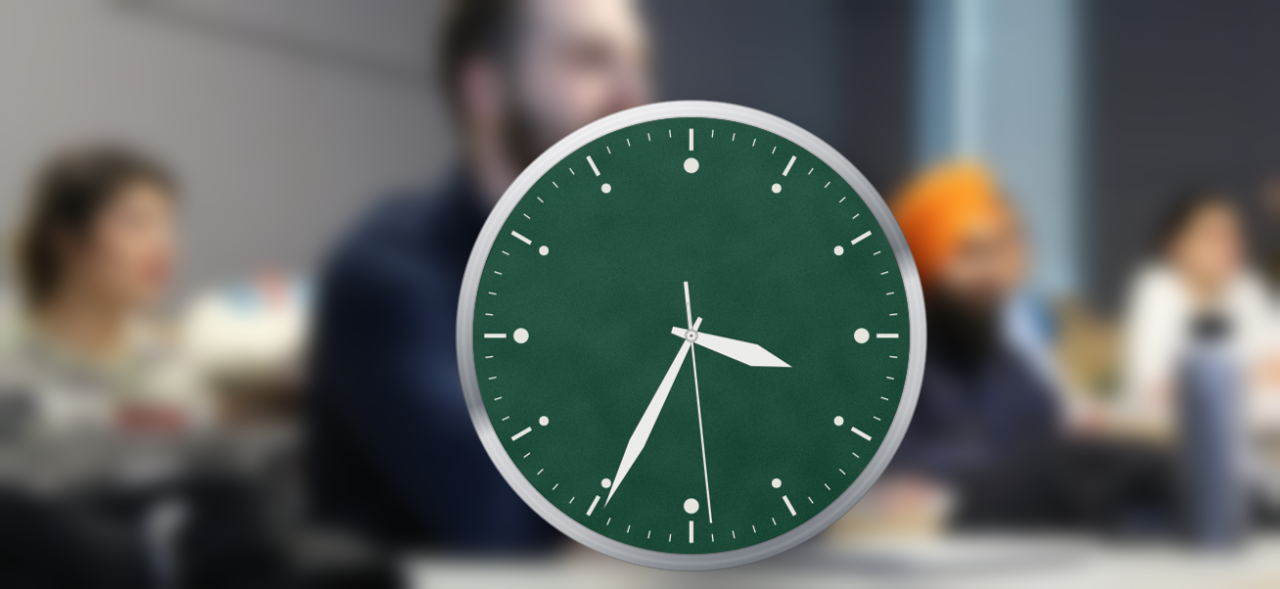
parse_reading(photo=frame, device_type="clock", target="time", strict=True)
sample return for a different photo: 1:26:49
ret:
3:34:29
